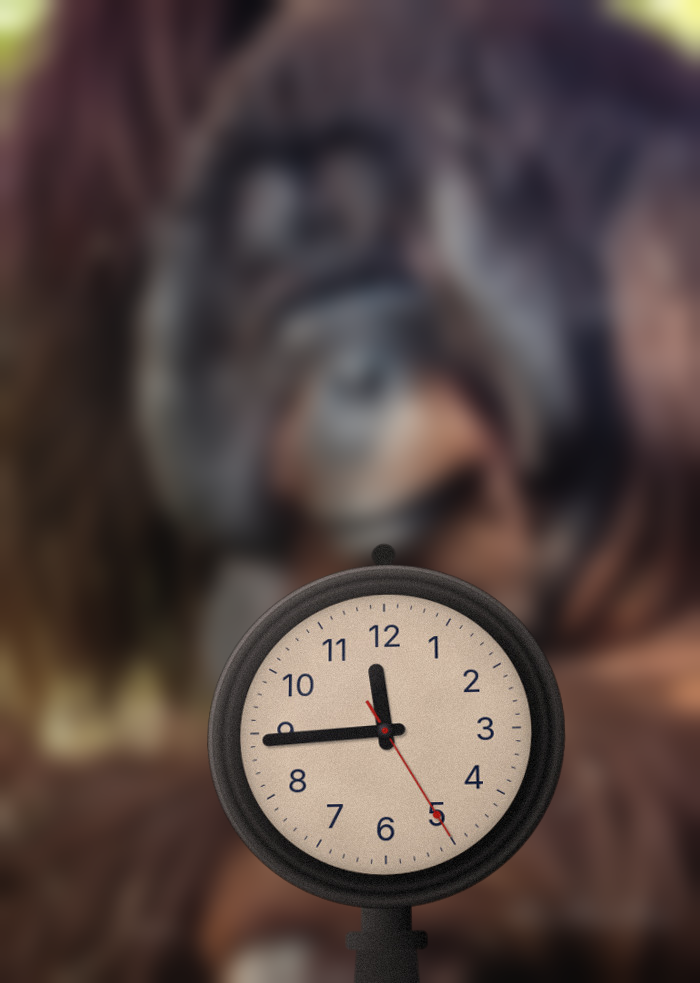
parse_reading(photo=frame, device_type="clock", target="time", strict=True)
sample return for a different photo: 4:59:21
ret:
11:44:25
